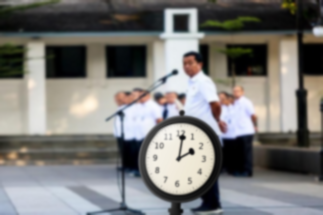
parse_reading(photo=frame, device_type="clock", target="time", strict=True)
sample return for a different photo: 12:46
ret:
2:01
